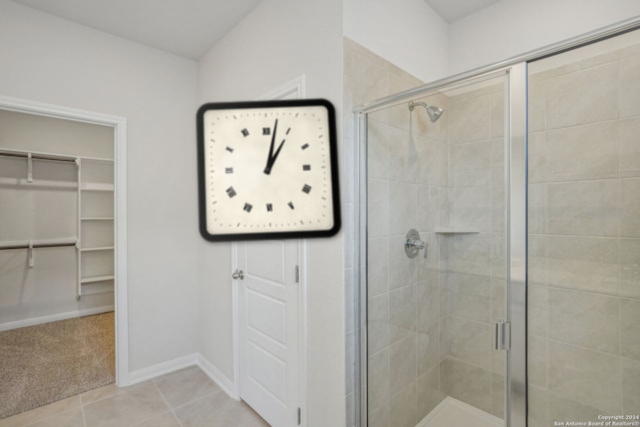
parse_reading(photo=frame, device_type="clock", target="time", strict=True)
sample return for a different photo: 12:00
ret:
1:02
